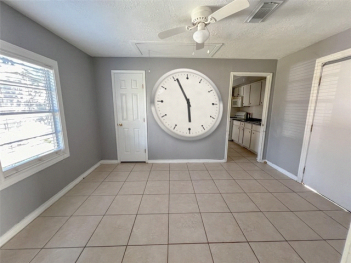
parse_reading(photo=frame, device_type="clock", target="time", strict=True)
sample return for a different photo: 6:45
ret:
5:56
